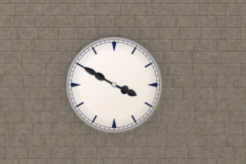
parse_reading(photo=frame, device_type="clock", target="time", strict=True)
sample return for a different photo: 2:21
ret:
3:50
